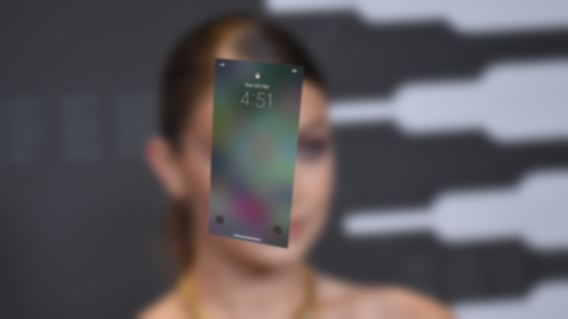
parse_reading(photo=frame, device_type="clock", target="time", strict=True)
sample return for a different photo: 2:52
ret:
4:51
